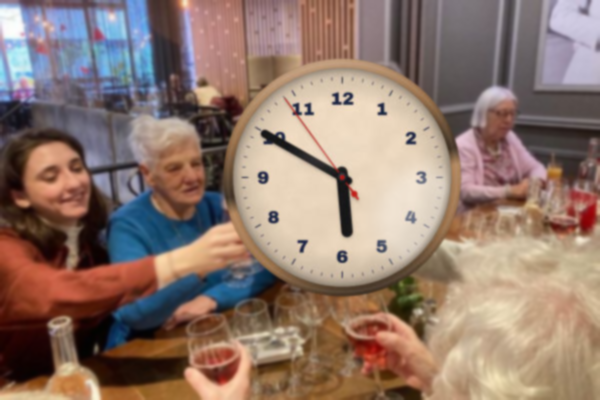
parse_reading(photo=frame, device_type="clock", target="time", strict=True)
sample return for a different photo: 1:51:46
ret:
5:49:54
